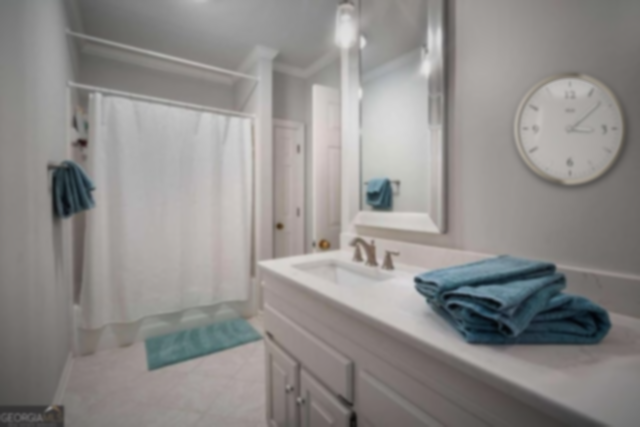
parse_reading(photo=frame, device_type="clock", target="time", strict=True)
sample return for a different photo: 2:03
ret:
3:08
